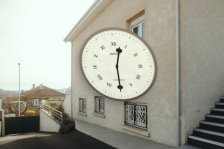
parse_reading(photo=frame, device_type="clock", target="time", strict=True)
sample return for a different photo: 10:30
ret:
12:30
